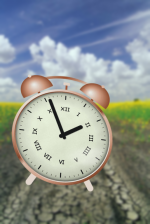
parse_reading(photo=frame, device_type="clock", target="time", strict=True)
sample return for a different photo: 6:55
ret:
1:56
